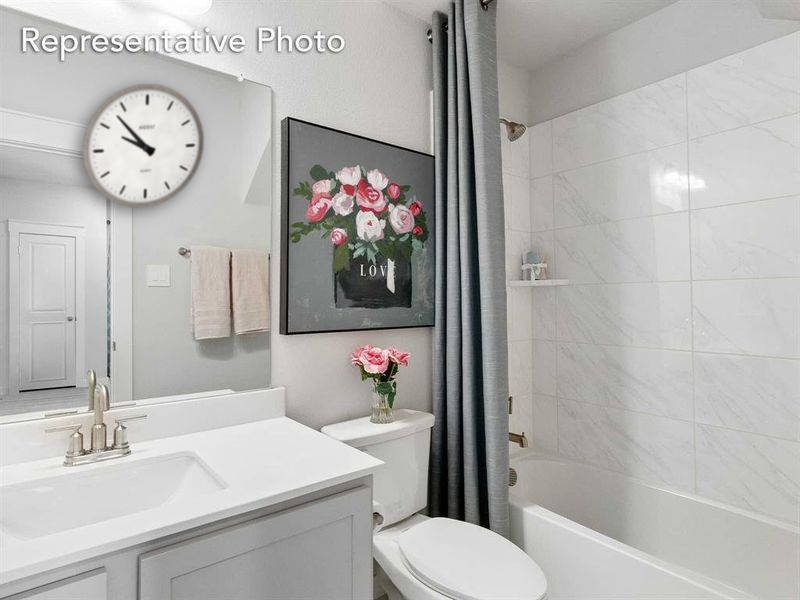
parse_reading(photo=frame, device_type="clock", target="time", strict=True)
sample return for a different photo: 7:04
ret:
9:53
